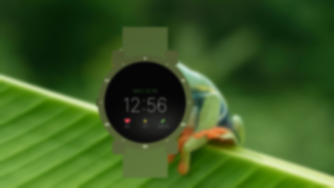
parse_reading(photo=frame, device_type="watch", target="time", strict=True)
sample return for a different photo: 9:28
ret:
12:56
